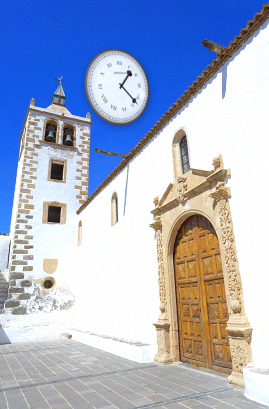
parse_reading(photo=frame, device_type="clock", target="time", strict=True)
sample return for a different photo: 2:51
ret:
1:23
